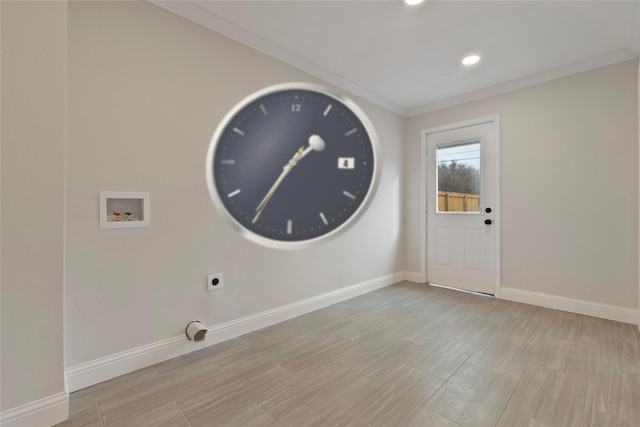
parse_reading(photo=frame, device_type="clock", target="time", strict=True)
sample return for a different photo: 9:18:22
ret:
1:35:35
